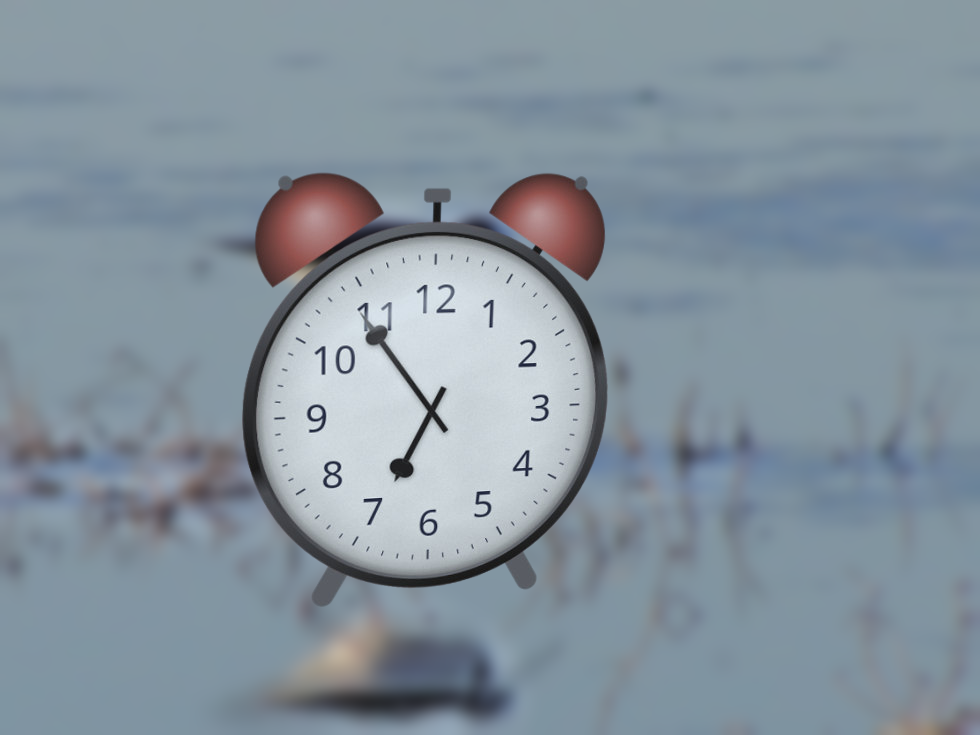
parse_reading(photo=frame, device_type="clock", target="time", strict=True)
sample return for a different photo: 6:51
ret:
6:54
